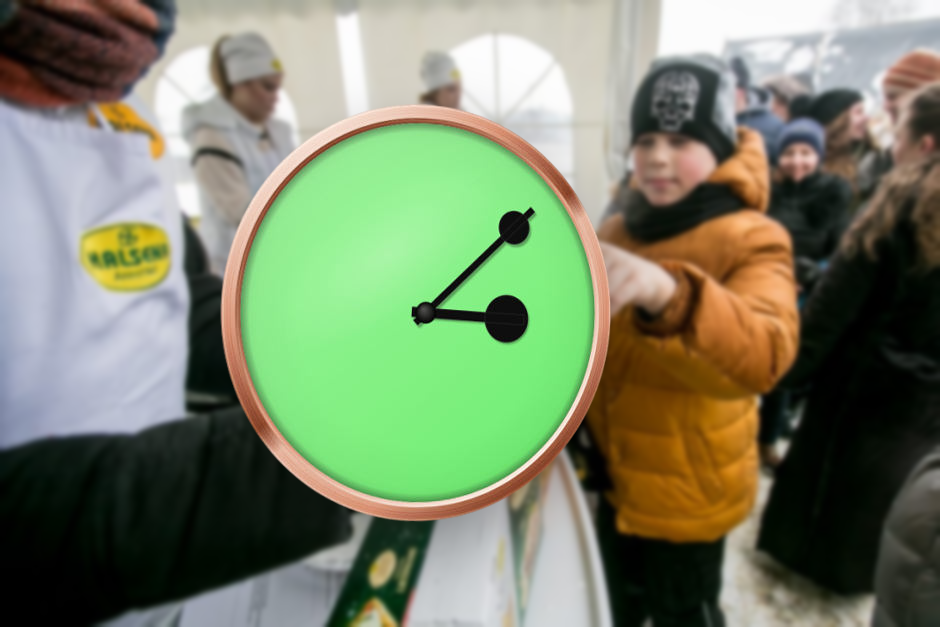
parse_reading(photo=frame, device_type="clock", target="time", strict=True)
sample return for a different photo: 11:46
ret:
3:08
